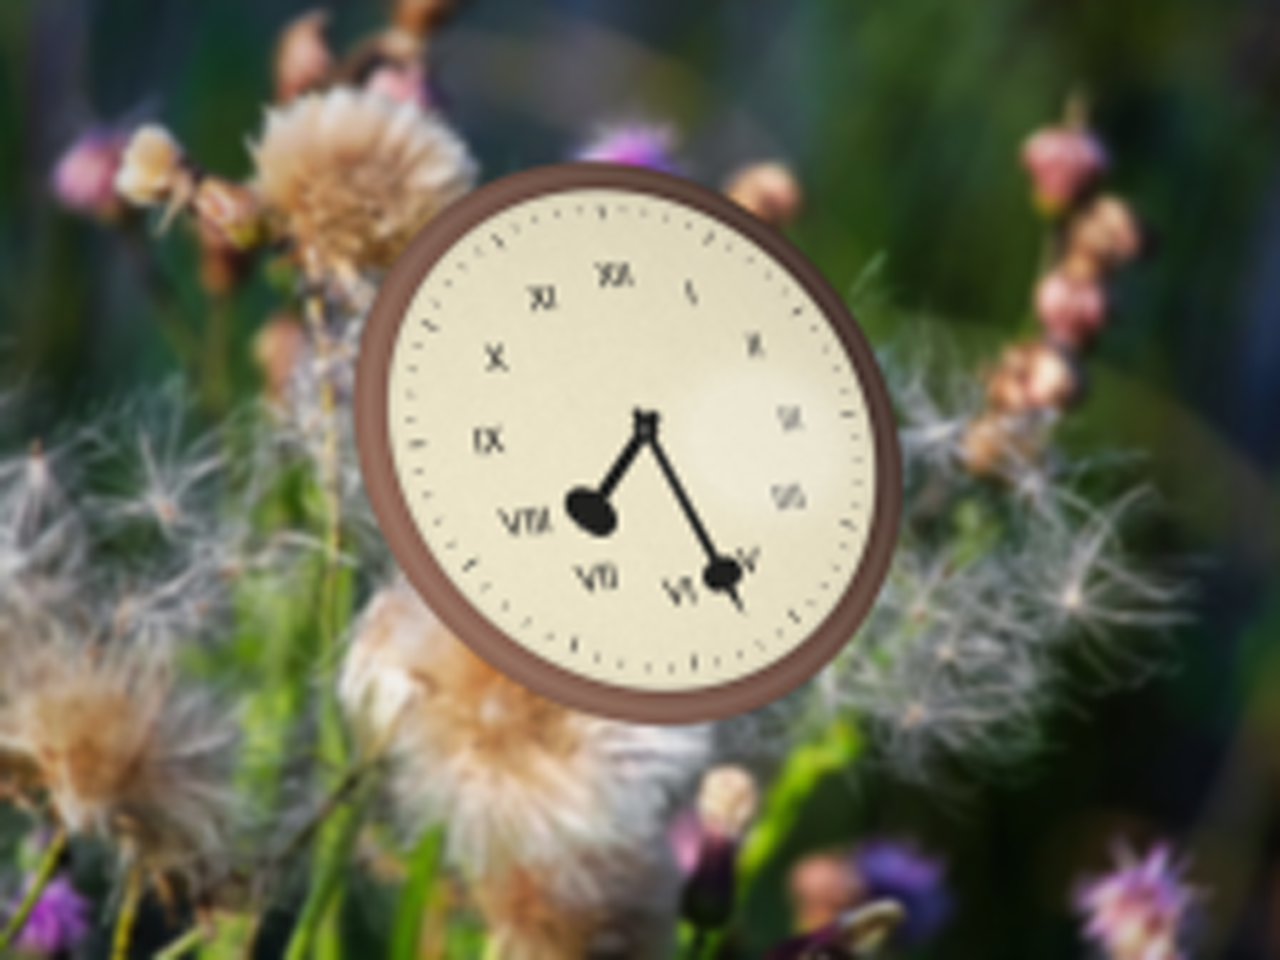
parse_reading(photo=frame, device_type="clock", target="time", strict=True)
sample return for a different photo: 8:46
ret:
7:27
